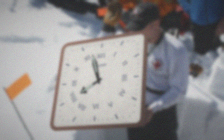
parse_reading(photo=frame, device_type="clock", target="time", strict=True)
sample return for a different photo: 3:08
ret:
7:57
